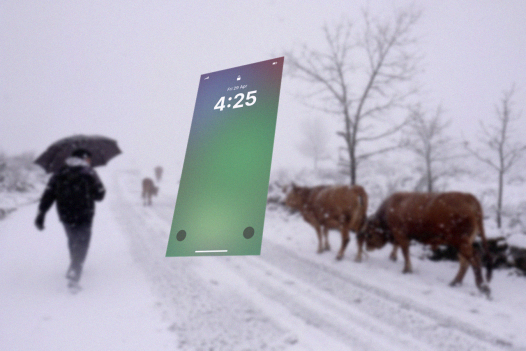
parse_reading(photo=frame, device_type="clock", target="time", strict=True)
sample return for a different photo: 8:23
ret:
4:25
